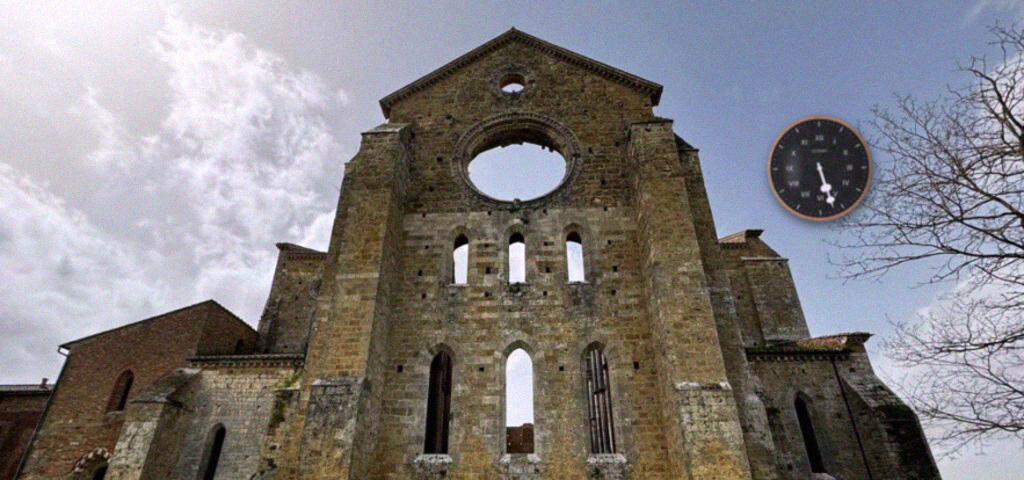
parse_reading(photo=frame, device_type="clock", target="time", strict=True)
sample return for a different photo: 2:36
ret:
5:27
